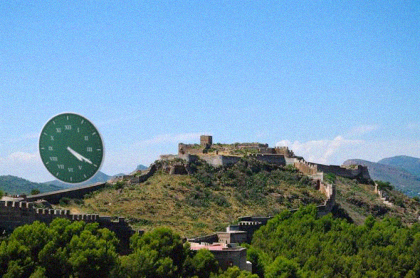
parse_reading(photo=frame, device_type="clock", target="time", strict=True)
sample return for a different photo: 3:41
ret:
4:20
